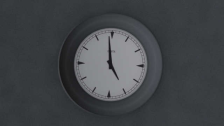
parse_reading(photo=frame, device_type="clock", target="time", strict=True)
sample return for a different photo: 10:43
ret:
4:59
